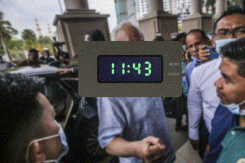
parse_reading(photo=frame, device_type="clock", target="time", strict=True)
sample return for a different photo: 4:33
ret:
11:43
